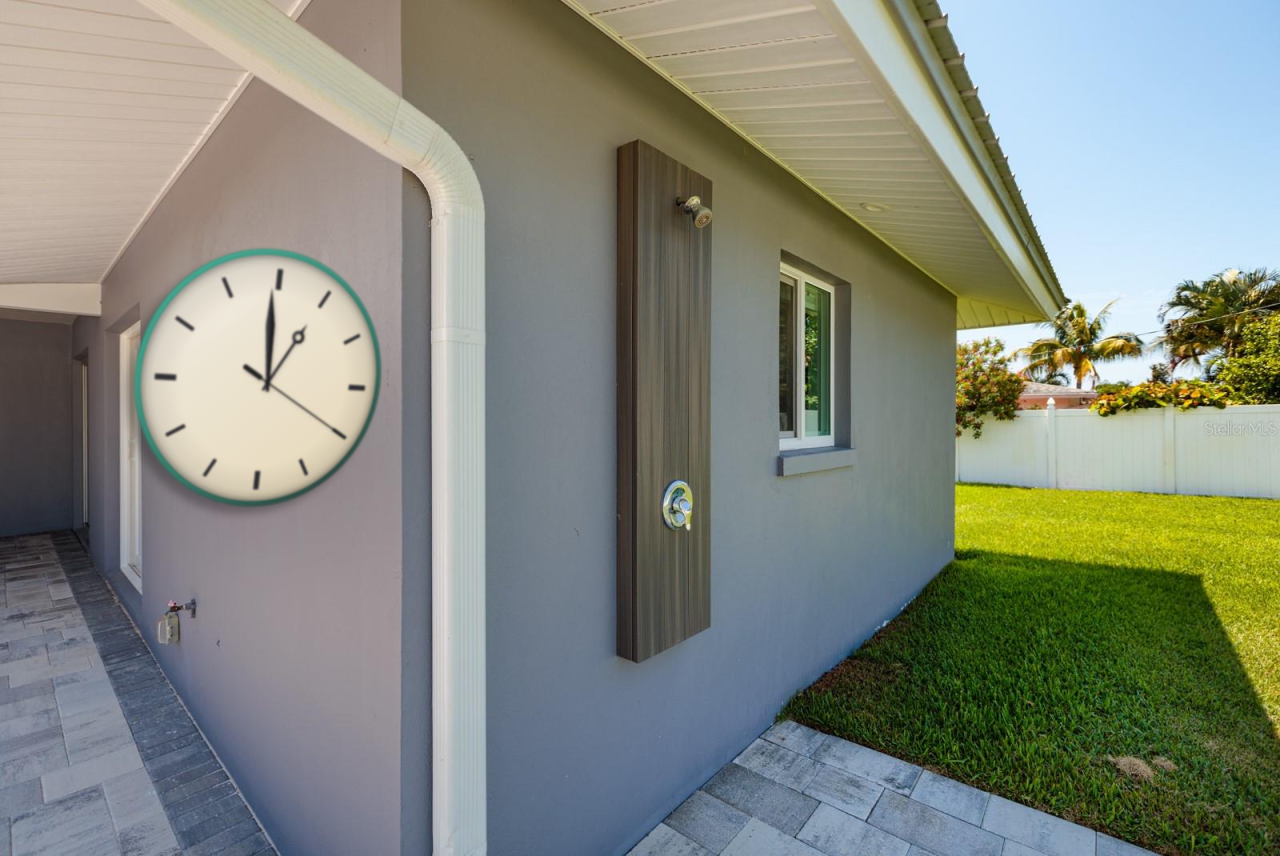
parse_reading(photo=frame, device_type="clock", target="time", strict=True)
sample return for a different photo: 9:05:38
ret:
12:59:20
